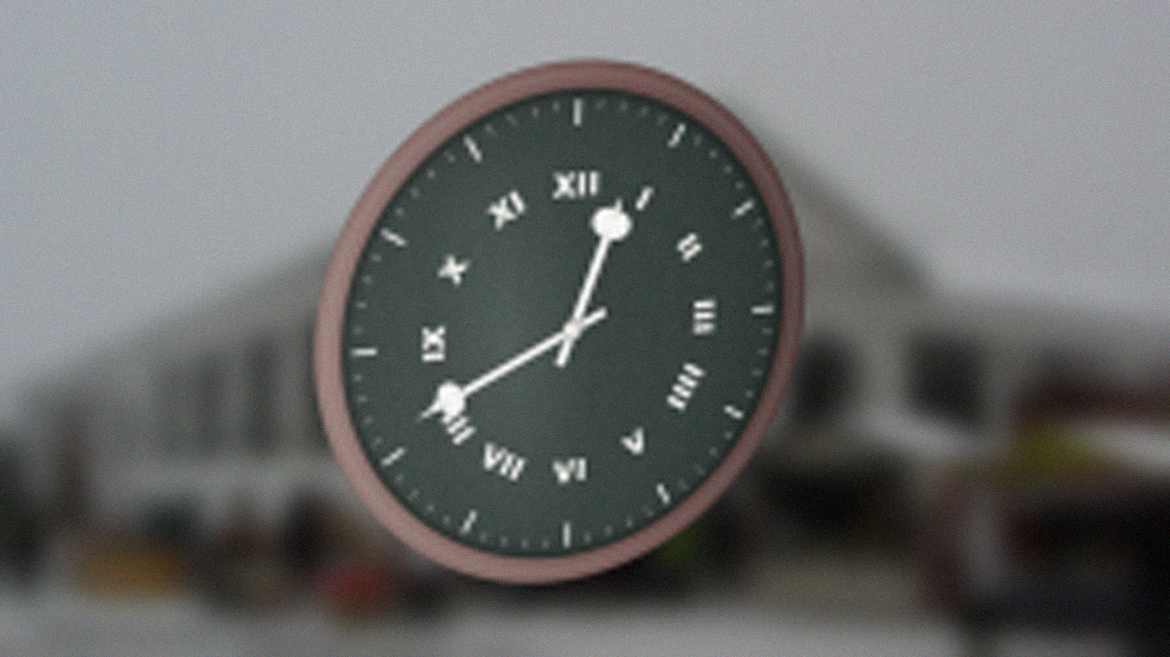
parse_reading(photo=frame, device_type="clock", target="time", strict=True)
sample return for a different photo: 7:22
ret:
12:41
